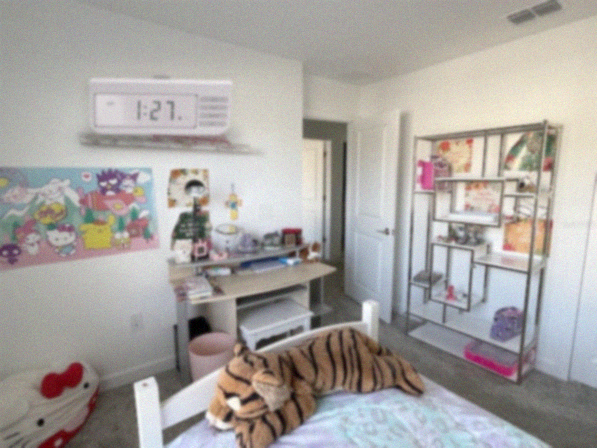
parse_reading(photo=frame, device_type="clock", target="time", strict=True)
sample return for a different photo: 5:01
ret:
1:27
